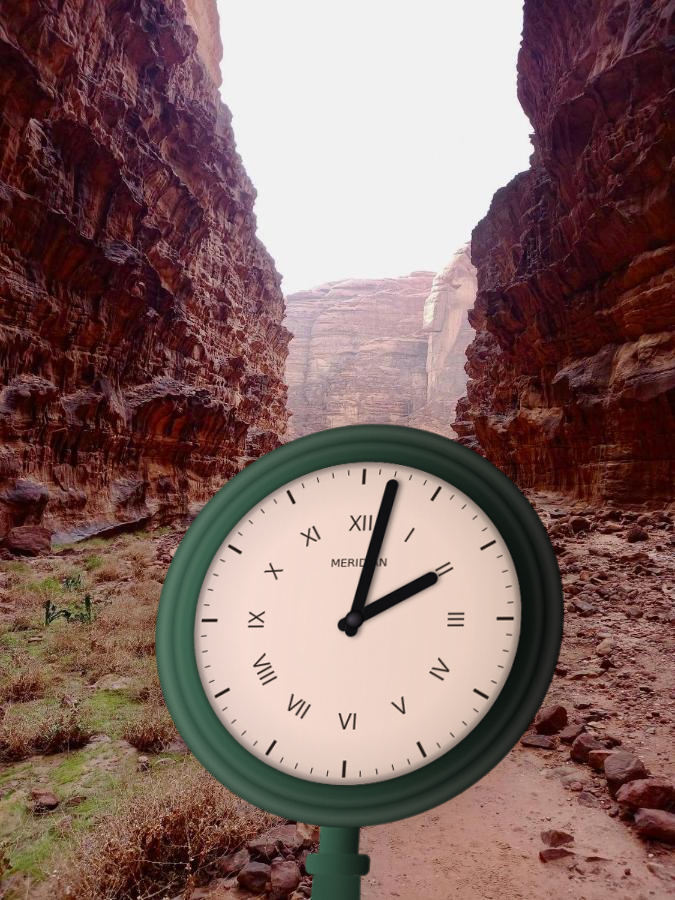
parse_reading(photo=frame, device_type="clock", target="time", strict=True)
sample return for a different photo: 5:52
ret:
2:02
